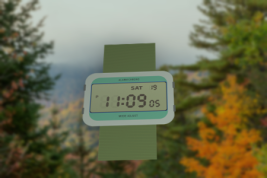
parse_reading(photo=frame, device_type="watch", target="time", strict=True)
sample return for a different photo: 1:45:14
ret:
11:09:05
